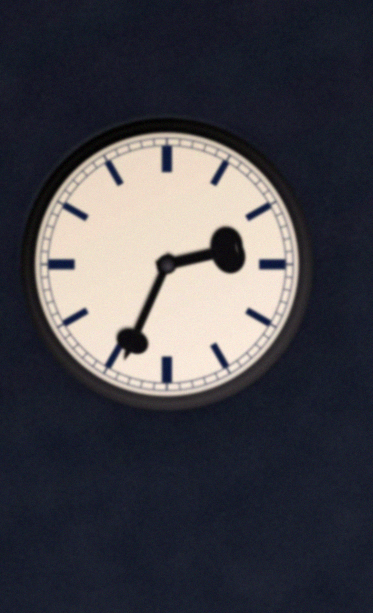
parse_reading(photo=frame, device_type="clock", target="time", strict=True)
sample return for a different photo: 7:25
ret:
2:34
